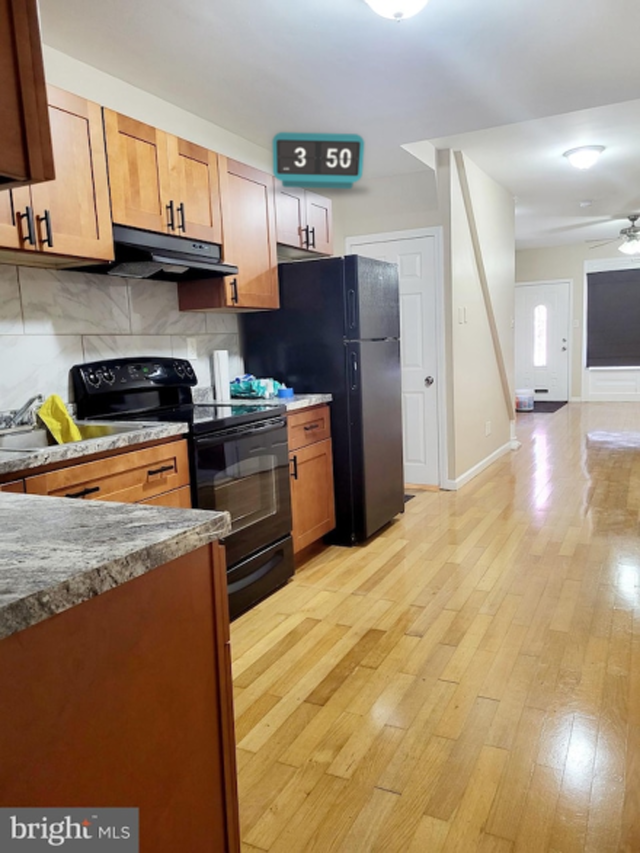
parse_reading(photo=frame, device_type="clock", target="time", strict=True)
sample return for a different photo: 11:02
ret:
3:50
